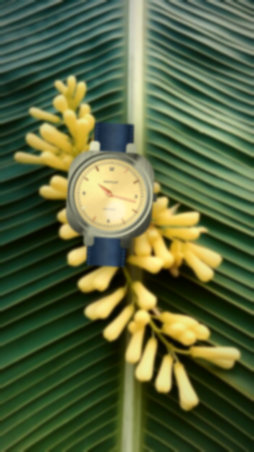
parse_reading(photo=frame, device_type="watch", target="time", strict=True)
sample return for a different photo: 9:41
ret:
10:17
